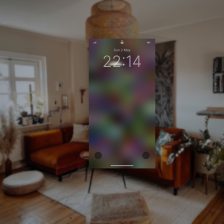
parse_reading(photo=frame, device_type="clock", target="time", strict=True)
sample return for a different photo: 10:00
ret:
22:14
